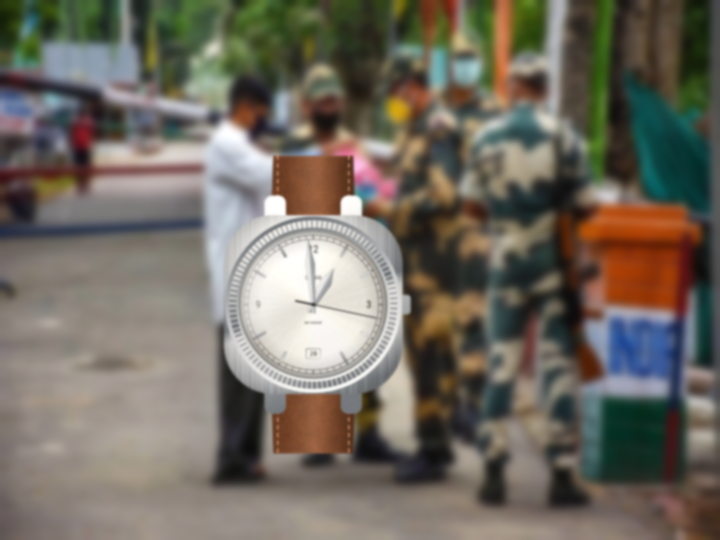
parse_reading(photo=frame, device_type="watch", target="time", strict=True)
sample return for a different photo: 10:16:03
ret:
12:59:17
